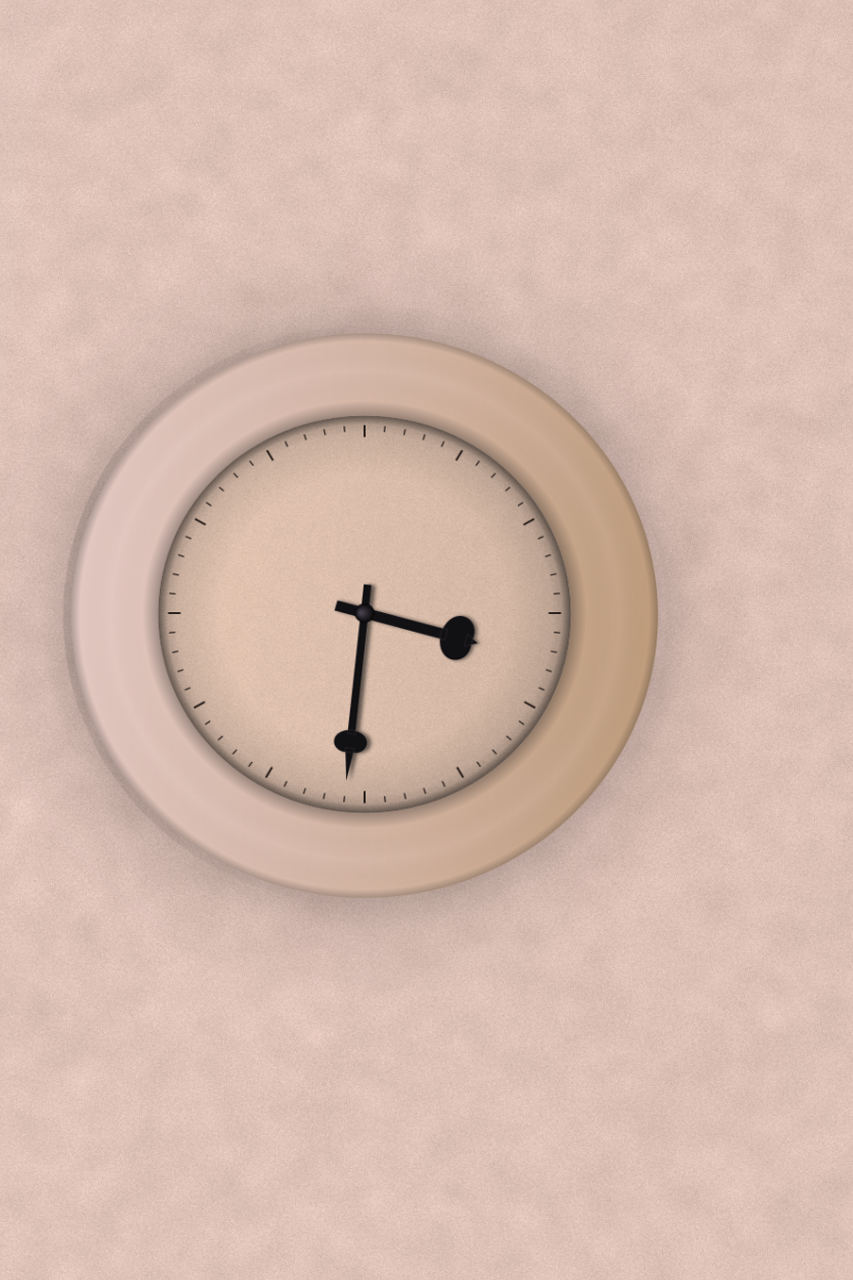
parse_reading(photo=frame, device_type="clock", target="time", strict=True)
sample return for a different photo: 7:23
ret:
3:31
